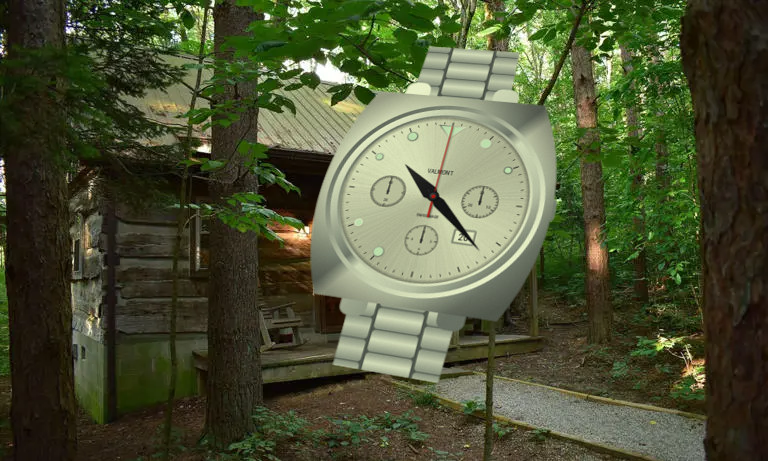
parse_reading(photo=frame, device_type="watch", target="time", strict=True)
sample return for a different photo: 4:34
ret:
10:22
